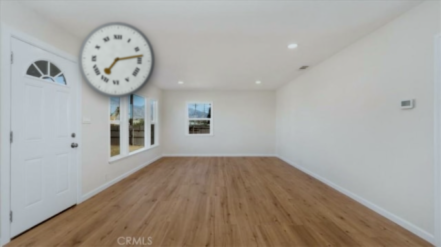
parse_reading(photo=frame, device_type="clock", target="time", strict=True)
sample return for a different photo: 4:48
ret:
7:13
